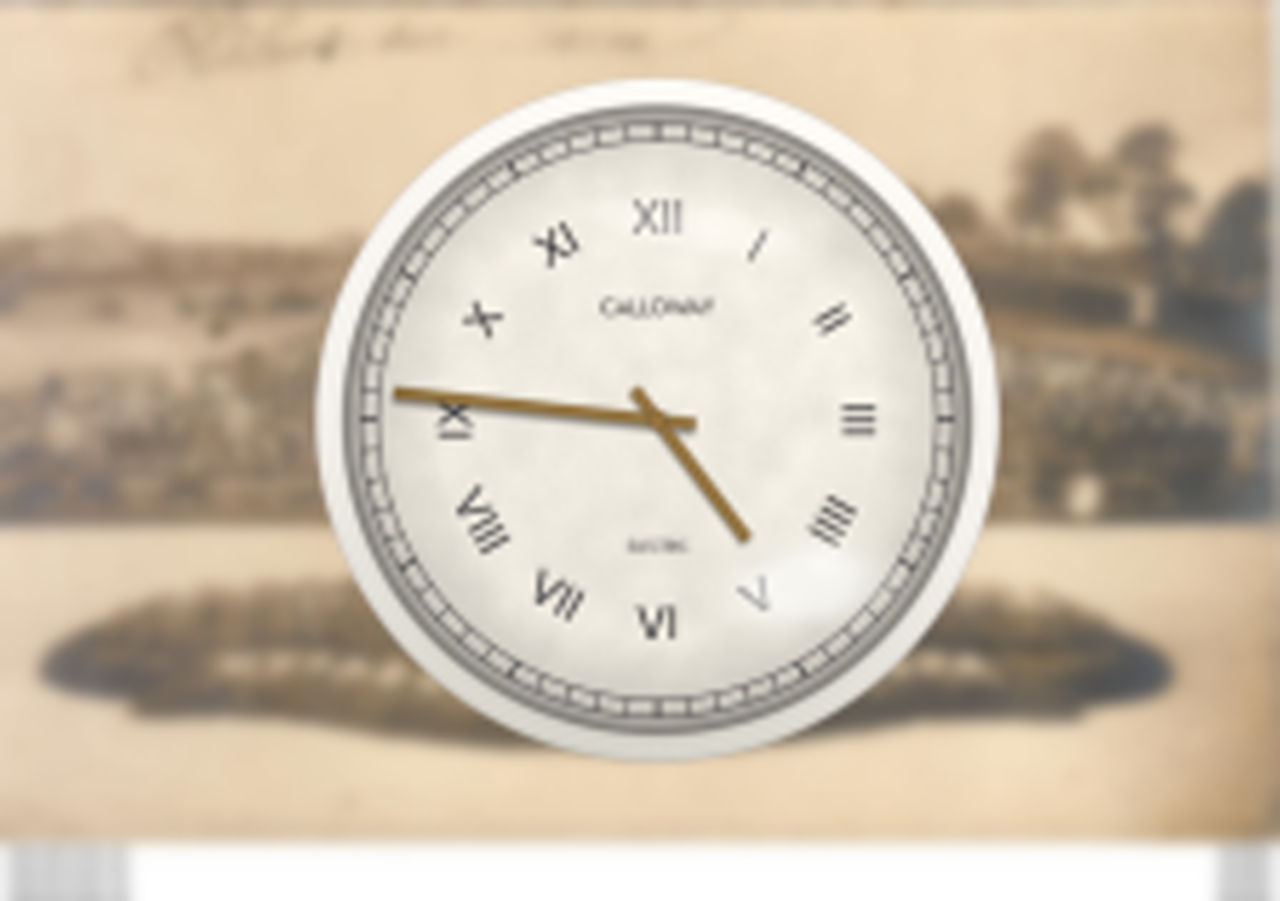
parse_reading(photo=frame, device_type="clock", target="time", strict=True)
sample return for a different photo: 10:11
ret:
4:46
